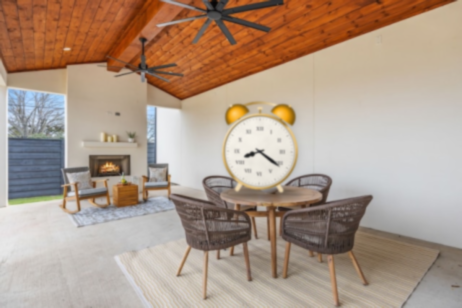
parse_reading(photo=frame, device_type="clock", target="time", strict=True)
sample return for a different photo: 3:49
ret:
8:21
